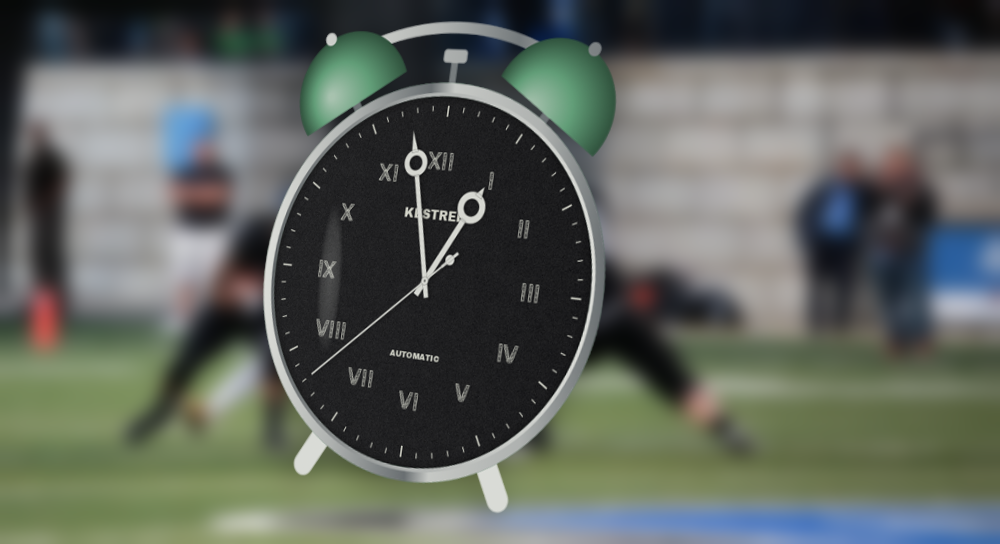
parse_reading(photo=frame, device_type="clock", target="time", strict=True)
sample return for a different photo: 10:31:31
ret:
12:57:38
